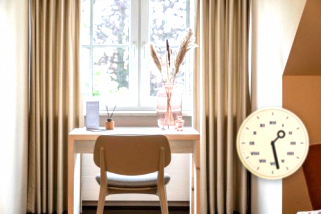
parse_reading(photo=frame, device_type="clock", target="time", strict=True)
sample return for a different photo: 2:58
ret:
1:28
